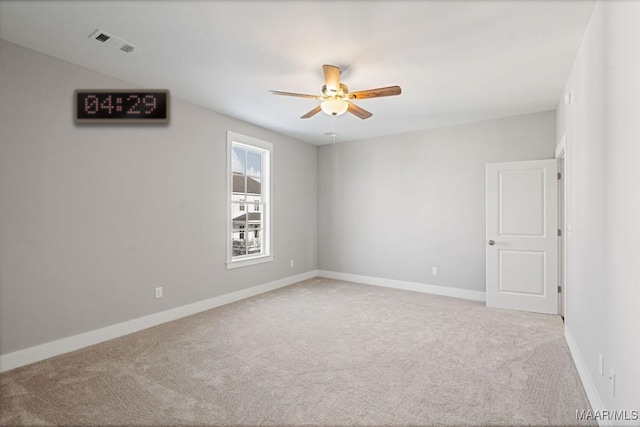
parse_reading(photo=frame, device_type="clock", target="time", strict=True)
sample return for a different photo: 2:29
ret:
4:29
